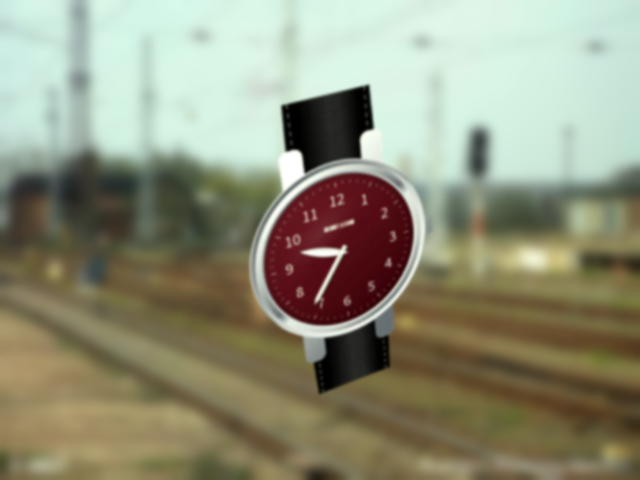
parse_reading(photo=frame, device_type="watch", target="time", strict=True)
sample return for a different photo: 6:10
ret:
9:36
